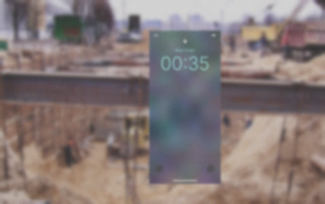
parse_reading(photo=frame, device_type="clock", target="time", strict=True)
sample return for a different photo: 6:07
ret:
0:35
